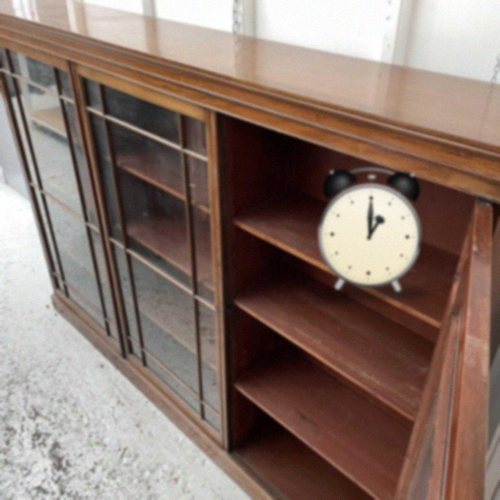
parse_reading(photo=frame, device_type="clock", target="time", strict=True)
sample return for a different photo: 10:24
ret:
1:00
